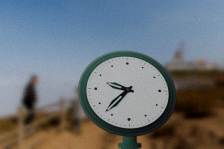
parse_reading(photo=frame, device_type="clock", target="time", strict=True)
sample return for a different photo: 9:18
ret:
9:37
